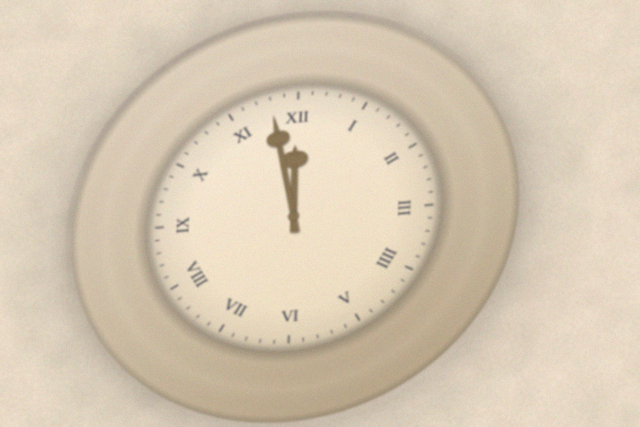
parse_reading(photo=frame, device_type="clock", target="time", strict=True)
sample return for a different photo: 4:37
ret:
11:58
